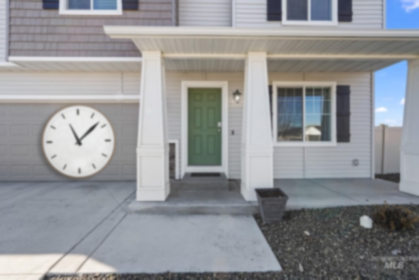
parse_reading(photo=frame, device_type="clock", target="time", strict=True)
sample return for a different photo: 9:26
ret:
11:08
